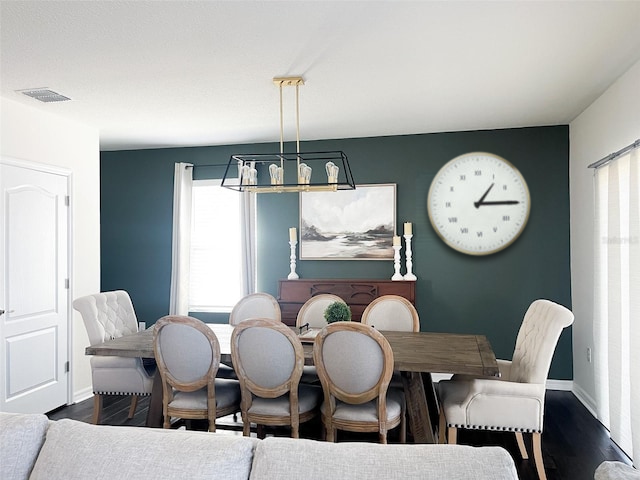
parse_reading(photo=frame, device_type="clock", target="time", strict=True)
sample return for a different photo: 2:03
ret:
1:15
